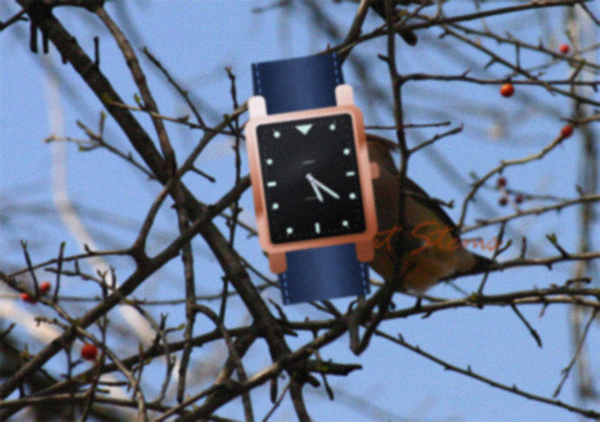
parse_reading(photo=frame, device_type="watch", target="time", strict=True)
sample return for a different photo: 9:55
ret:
5:22
